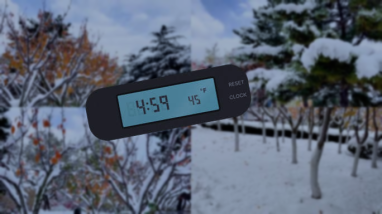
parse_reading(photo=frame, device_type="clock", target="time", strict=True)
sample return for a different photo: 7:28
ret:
4:59
